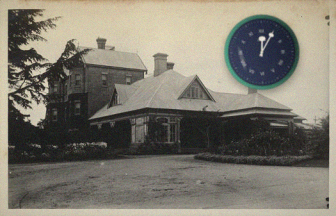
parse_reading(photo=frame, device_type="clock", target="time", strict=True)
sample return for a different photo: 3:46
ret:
12:05
